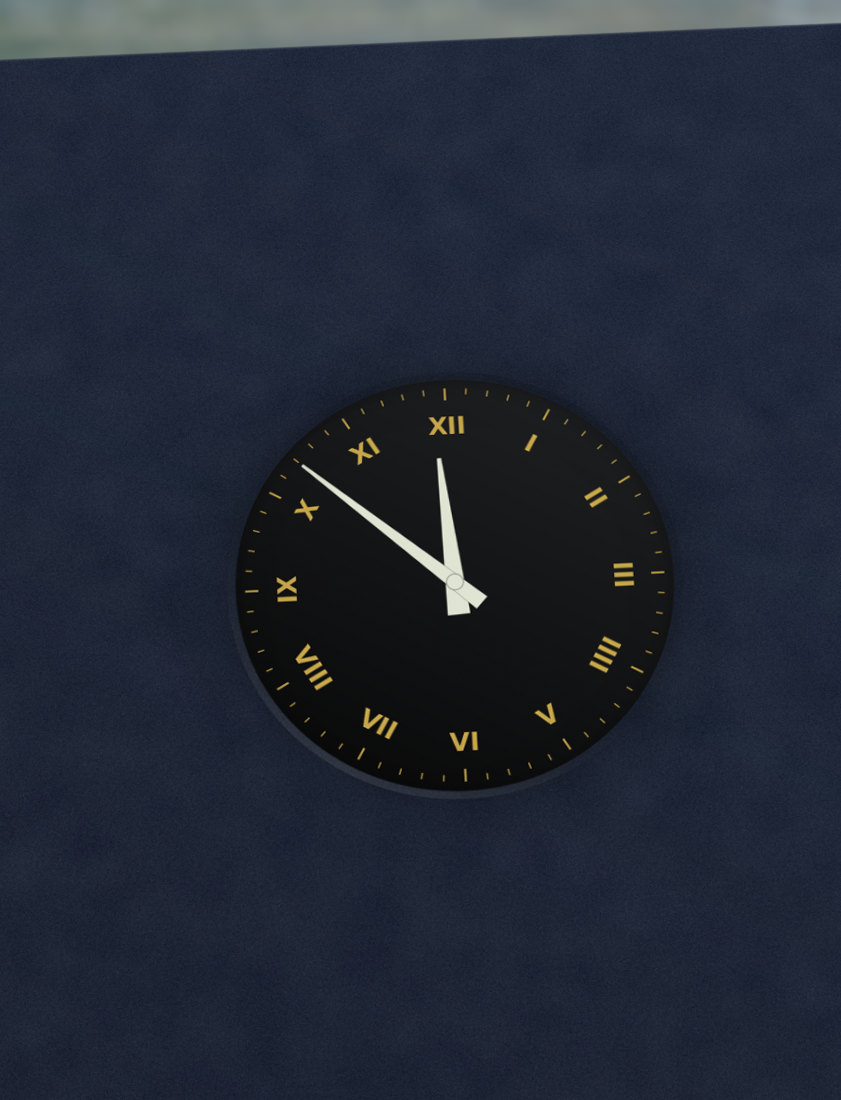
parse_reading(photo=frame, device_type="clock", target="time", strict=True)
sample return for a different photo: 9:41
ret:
11:52
